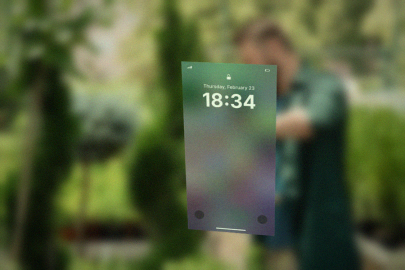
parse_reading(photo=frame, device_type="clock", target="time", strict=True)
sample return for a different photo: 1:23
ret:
18:34
